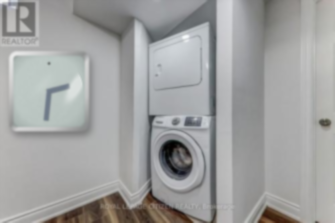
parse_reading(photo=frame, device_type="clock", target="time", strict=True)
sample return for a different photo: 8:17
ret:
2:31
